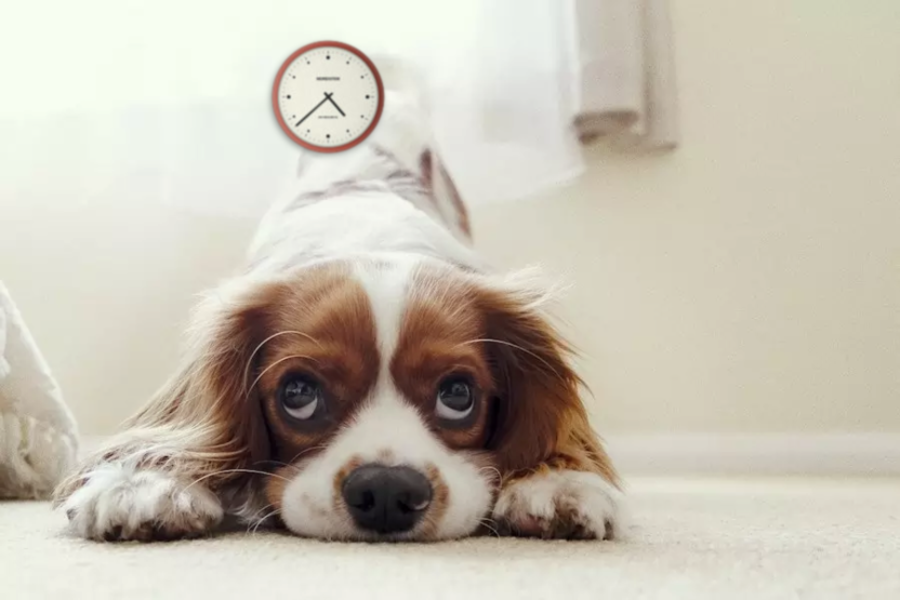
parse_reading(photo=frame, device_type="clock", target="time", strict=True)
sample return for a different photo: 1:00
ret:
4:38
